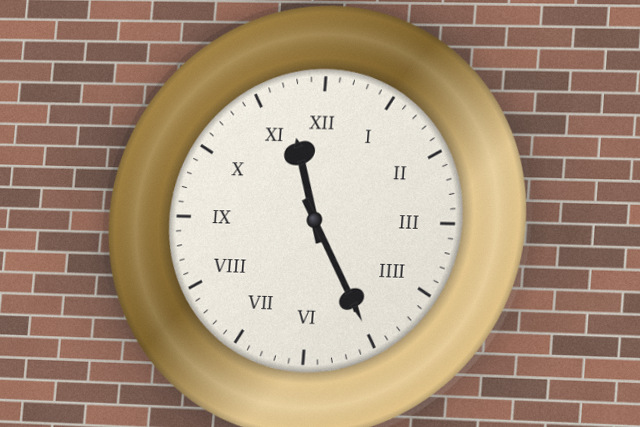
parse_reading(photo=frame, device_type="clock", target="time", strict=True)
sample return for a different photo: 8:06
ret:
11:25
